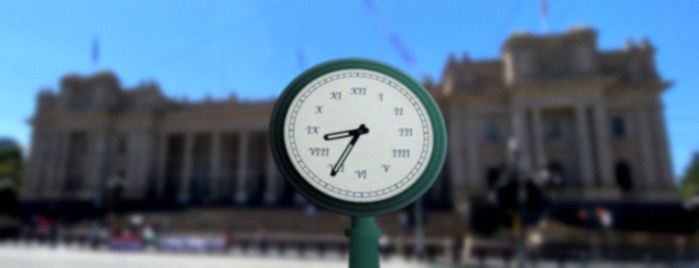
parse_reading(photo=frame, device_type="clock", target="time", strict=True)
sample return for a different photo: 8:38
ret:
8:35
